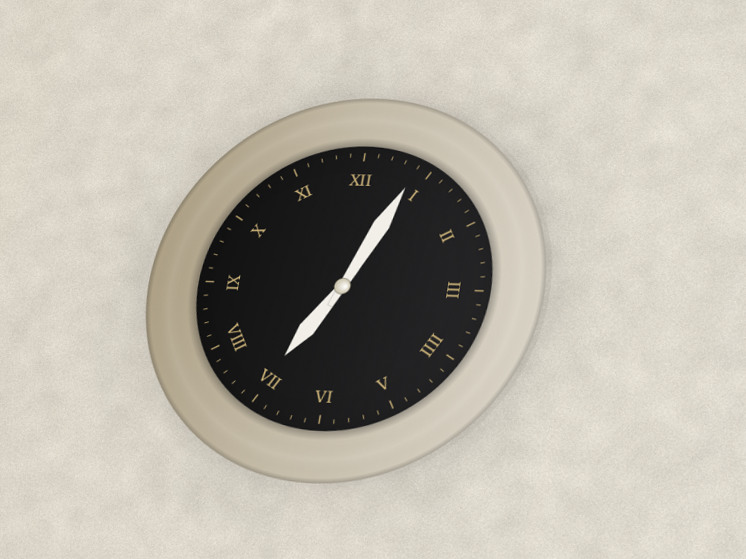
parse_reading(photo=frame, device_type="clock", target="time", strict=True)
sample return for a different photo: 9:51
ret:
7:04
